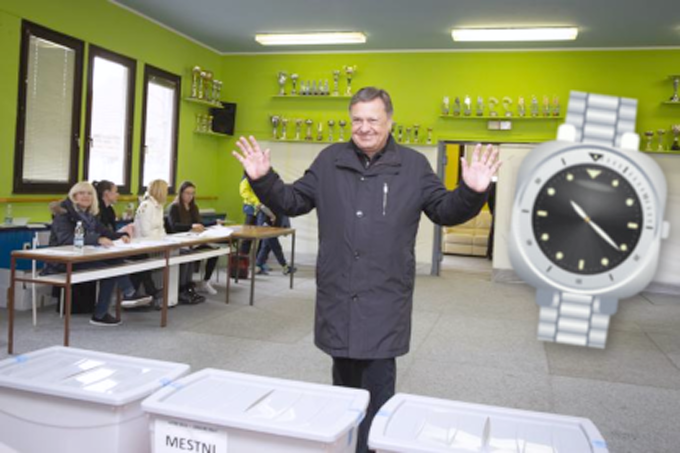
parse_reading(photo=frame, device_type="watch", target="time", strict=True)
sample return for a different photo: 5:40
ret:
10:21
